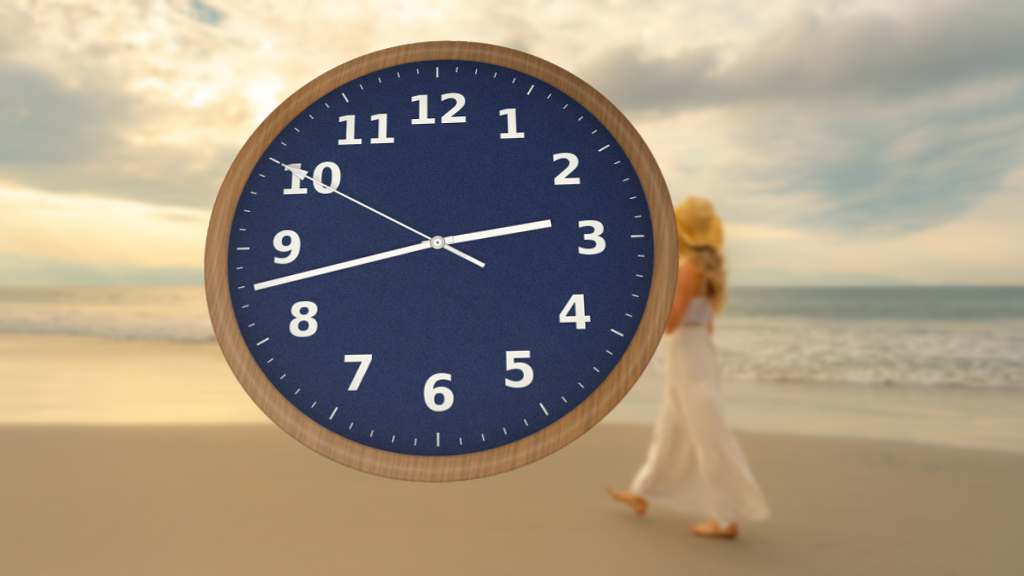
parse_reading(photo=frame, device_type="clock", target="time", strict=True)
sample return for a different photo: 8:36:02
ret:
2:42:50
